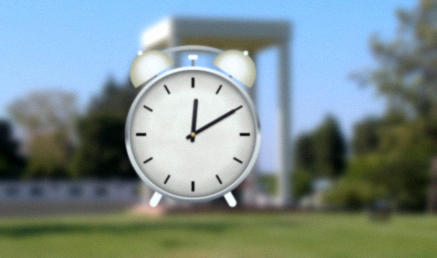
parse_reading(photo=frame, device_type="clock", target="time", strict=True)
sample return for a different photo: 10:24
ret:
12:10
